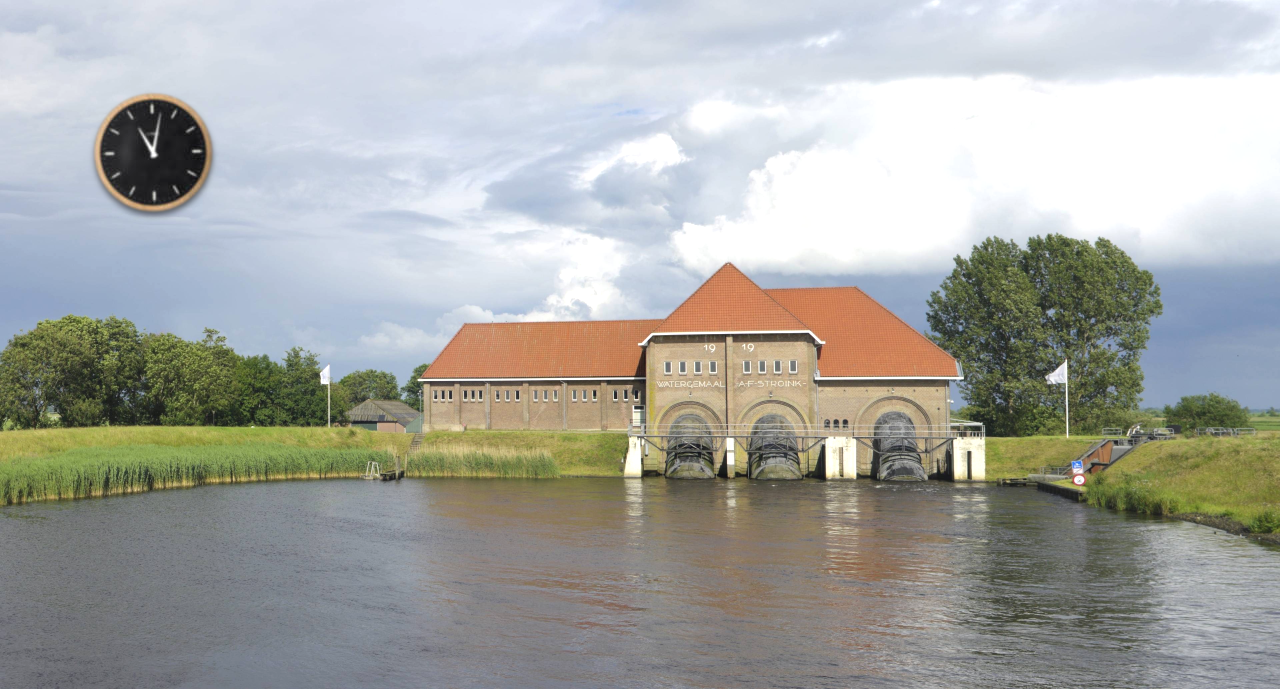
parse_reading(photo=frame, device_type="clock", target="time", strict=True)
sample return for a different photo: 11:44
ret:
11:02
